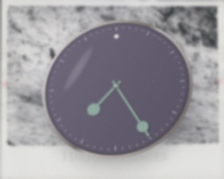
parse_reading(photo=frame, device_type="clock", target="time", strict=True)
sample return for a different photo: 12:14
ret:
7:25
